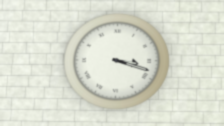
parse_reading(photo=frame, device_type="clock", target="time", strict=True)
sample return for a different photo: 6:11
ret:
3:18
